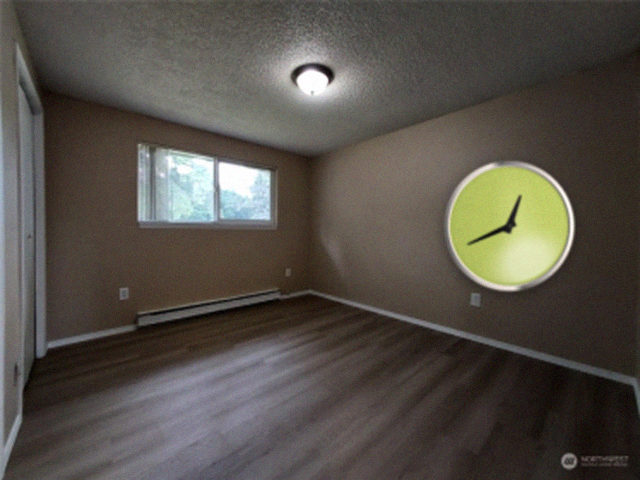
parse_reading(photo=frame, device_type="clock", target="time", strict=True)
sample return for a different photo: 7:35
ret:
12:41
